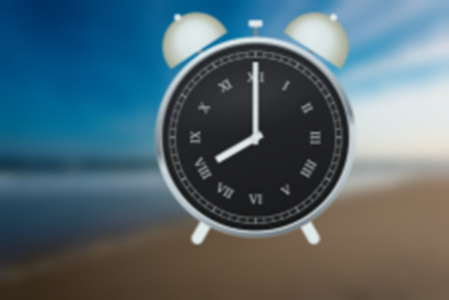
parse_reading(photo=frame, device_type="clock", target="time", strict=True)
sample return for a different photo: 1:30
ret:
8:00
